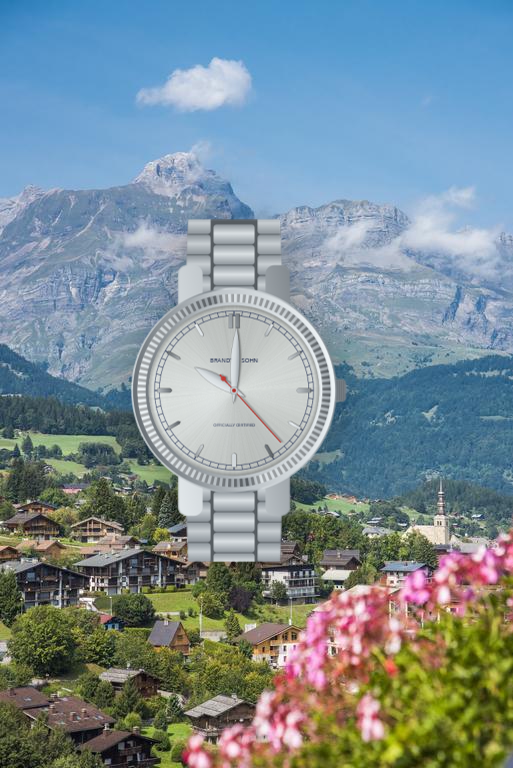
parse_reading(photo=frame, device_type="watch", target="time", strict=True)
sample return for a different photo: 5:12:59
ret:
10:00:23
